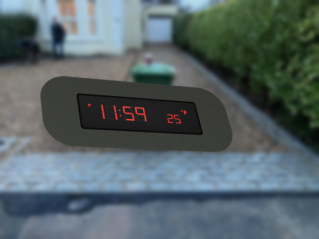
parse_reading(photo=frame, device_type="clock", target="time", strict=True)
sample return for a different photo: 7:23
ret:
11:59
